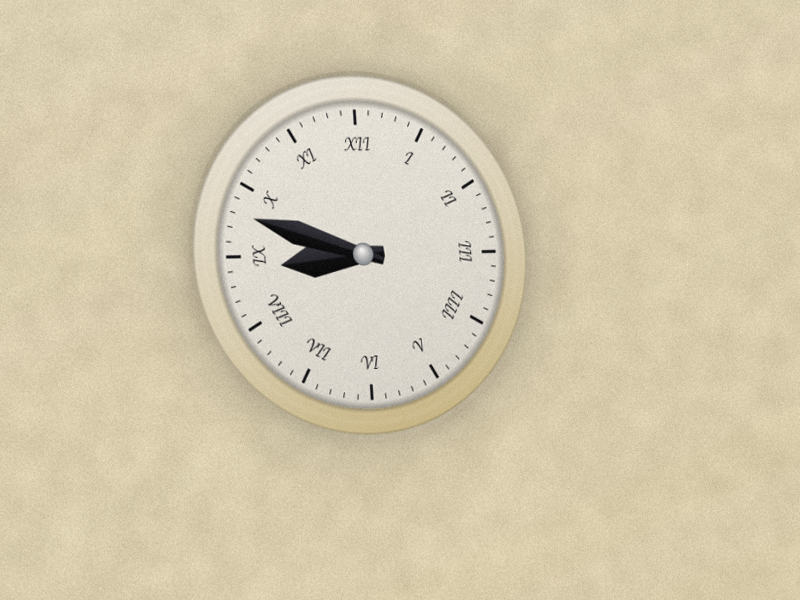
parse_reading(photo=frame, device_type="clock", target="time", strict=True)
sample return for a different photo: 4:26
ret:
8:48
